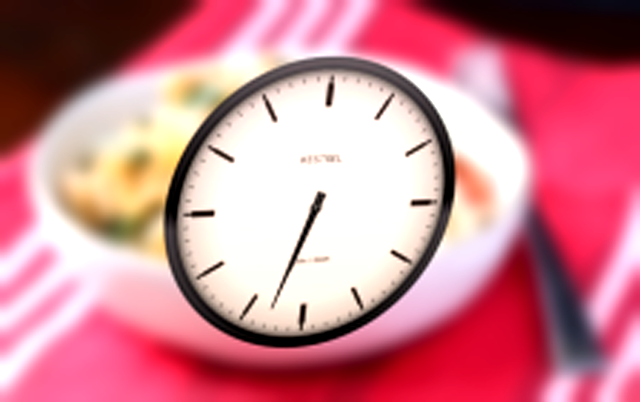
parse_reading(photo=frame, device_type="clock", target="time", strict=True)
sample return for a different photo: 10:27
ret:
6:33
